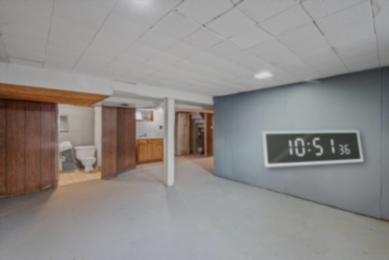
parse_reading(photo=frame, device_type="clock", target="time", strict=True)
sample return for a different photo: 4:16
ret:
10:51
